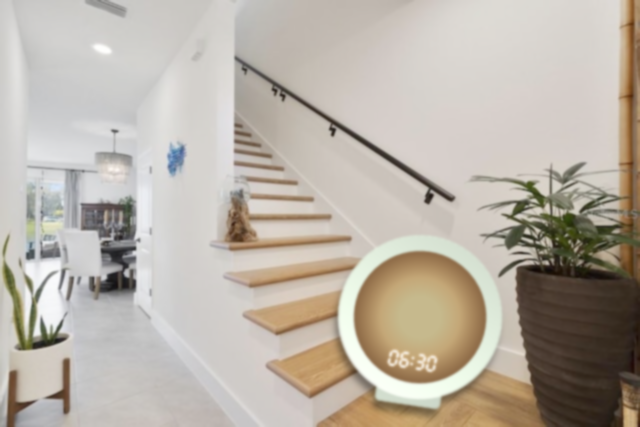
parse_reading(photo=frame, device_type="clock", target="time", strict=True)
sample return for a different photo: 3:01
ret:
6:30
